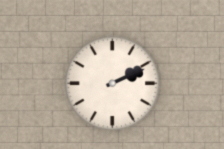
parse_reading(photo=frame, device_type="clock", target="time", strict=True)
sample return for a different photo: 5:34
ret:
2:11
